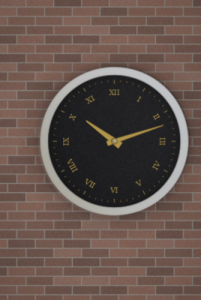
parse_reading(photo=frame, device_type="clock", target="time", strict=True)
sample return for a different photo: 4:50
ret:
10:12
